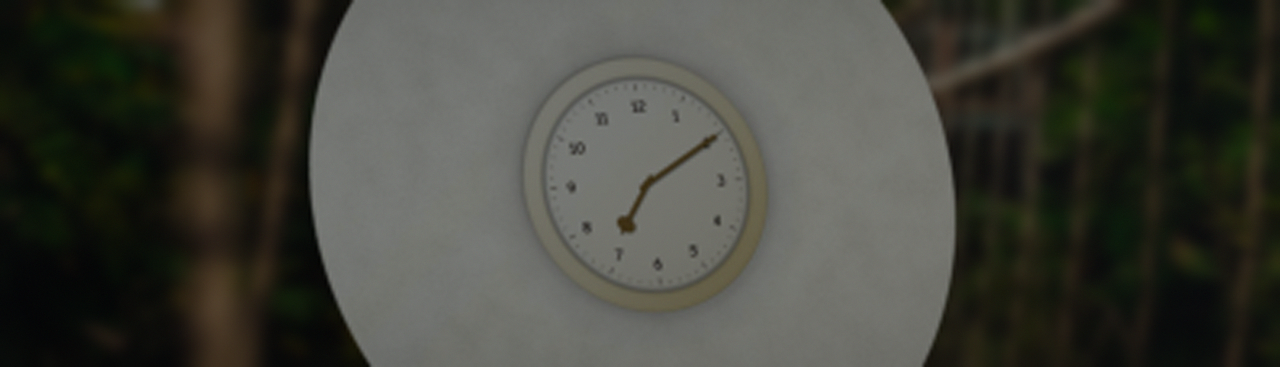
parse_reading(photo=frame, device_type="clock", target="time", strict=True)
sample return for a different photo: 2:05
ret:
7:10
